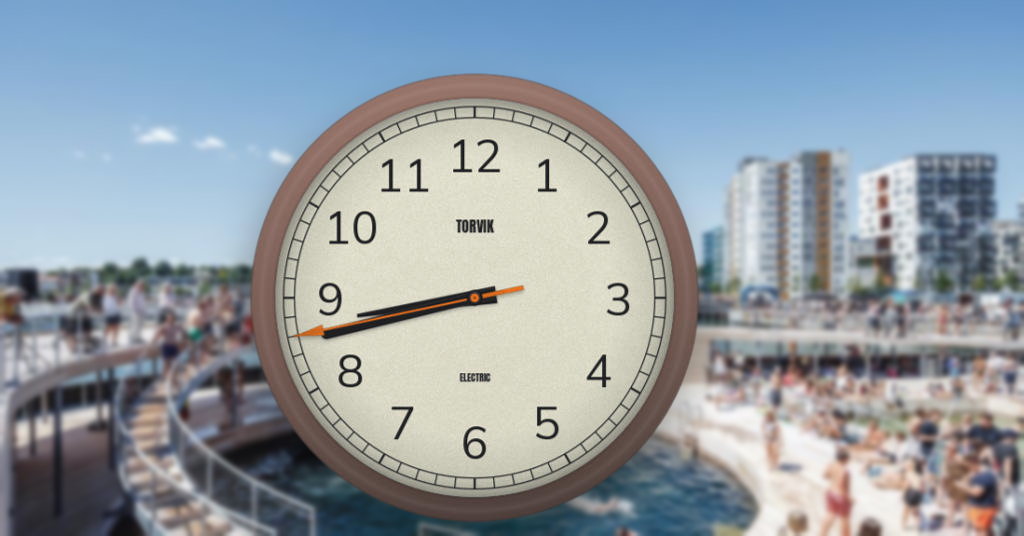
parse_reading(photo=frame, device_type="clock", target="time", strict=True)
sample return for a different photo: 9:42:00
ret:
8:42:43
